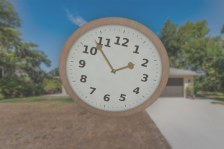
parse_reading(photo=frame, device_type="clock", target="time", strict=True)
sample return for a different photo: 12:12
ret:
1:53
